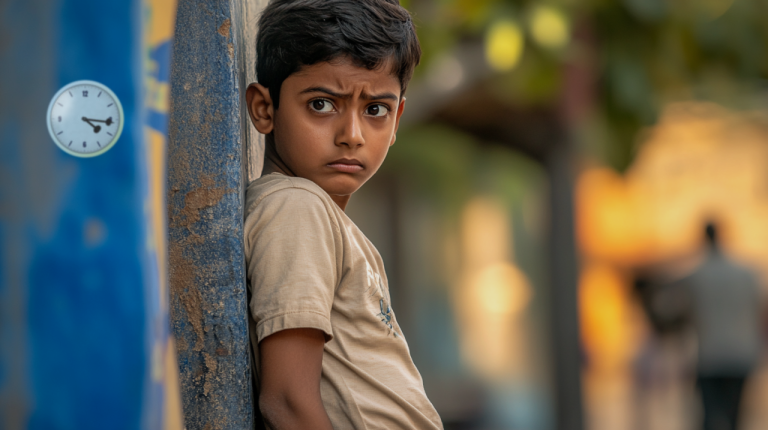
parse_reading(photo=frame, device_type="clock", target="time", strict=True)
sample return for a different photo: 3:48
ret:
4:16
